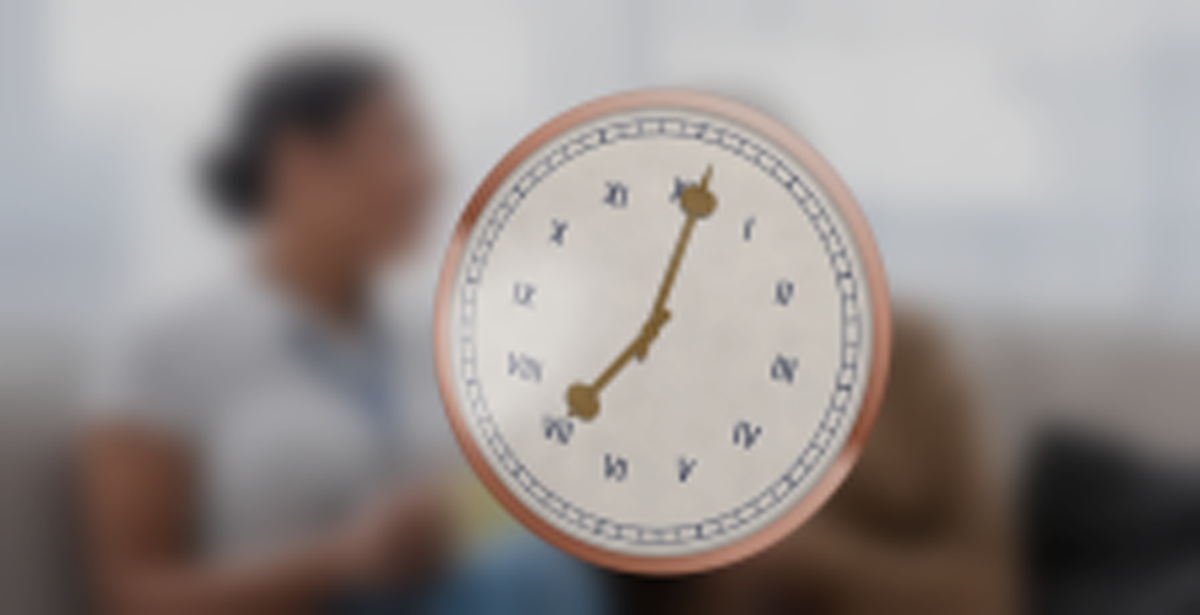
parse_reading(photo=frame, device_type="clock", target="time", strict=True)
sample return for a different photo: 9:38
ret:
7:01
